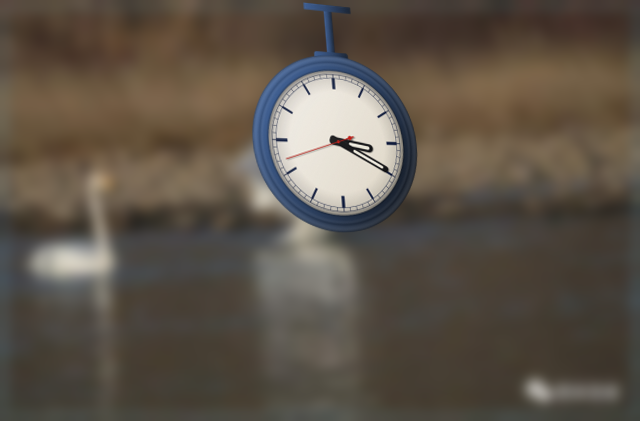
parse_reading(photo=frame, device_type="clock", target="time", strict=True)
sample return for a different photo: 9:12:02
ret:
3:19:42
